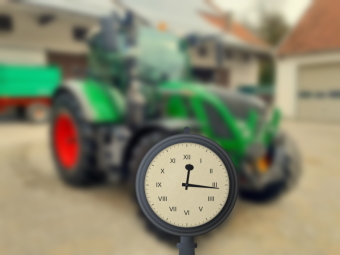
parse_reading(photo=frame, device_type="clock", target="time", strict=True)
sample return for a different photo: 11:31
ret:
12:16
